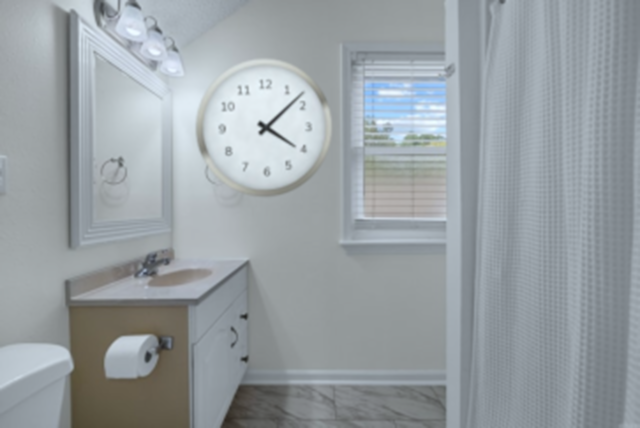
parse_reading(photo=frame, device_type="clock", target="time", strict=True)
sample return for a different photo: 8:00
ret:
4:08
